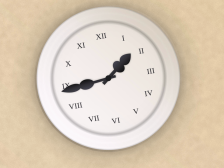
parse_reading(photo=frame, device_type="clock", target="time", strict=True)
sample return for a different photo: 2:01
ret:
1:44
